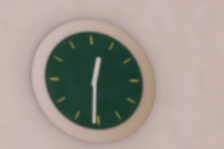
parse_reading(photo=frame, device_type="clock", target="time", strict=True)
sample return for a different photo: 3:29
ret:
12:31
